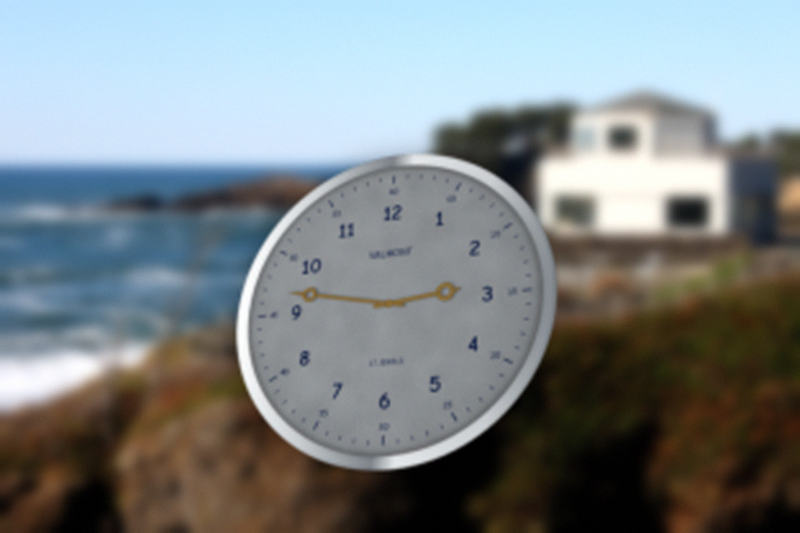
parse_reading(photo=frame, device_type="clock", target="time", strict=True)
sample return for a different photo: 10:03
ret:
2:47
